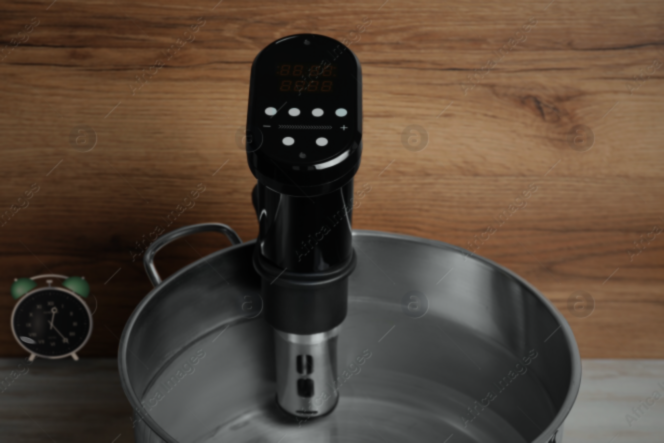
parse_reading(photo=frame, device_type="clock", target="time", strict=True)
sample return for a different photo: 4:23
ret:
12:24
